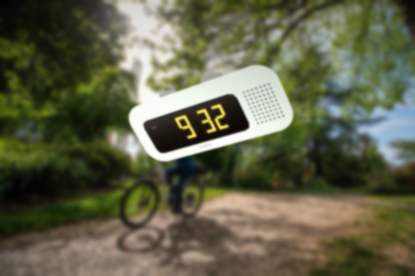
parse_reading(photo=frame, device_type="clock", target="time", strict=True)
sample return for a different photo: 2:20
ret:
9:32
